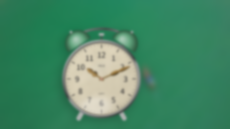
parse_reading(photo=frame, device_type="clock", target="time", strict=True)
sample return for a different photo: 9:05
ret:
10:11
